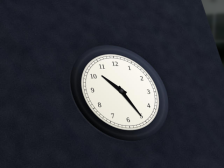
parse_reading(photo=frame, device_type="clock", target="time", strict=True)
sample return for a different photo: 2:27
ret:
10:25
